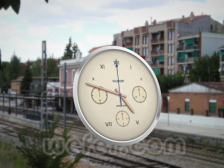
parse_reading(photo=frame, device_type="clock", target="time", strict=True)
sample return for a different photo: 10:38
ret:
4:48
